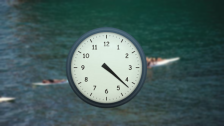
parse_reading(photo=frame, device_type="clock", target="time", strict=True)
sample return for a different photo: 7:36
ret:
4:22
